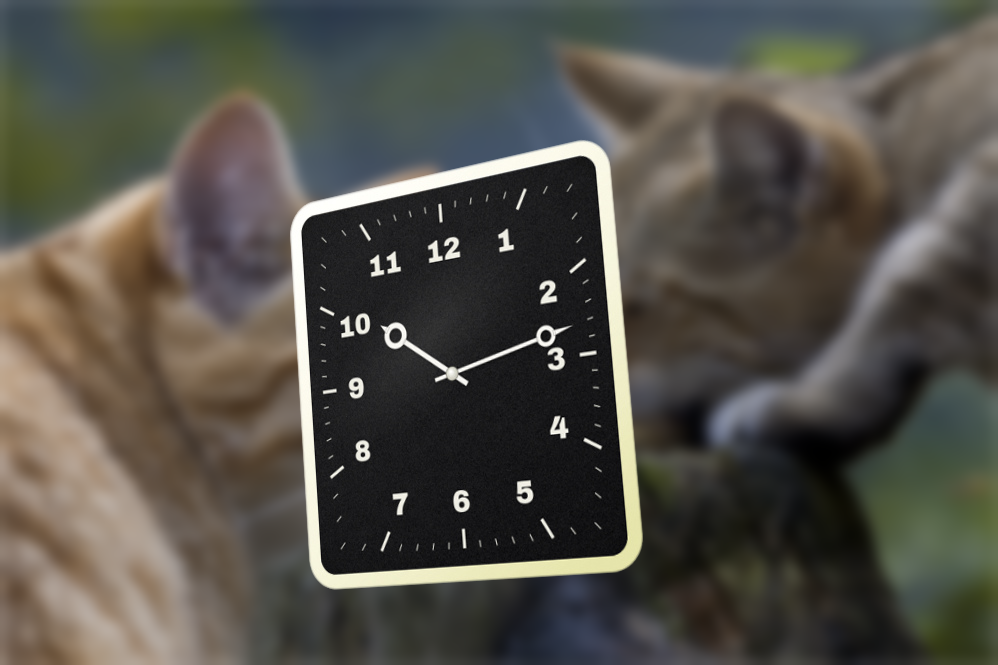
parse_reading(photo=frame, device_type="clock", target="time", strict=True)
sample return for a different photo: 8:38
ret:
10:13
